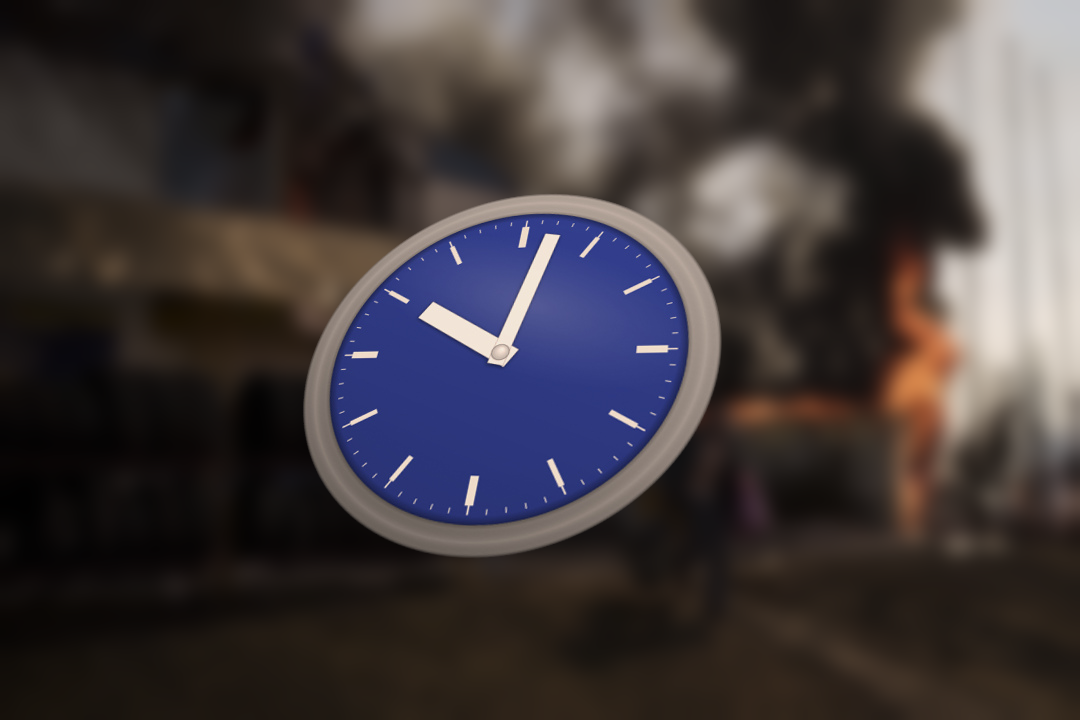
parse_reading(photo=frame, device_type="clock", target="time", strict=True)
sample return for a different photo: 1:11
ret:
10:02
